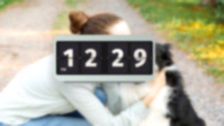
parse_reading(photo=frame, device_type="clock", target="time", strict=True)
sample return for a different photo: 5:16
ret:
12:29
